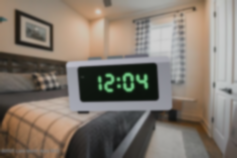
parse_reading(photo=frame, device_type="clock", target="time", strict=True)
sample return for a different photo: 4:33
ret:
12:04
